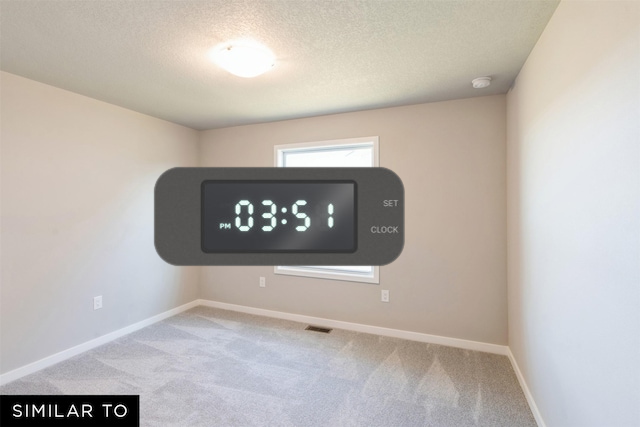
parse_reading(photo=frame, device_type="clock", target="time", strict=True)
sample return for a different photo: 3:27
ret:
3:51
